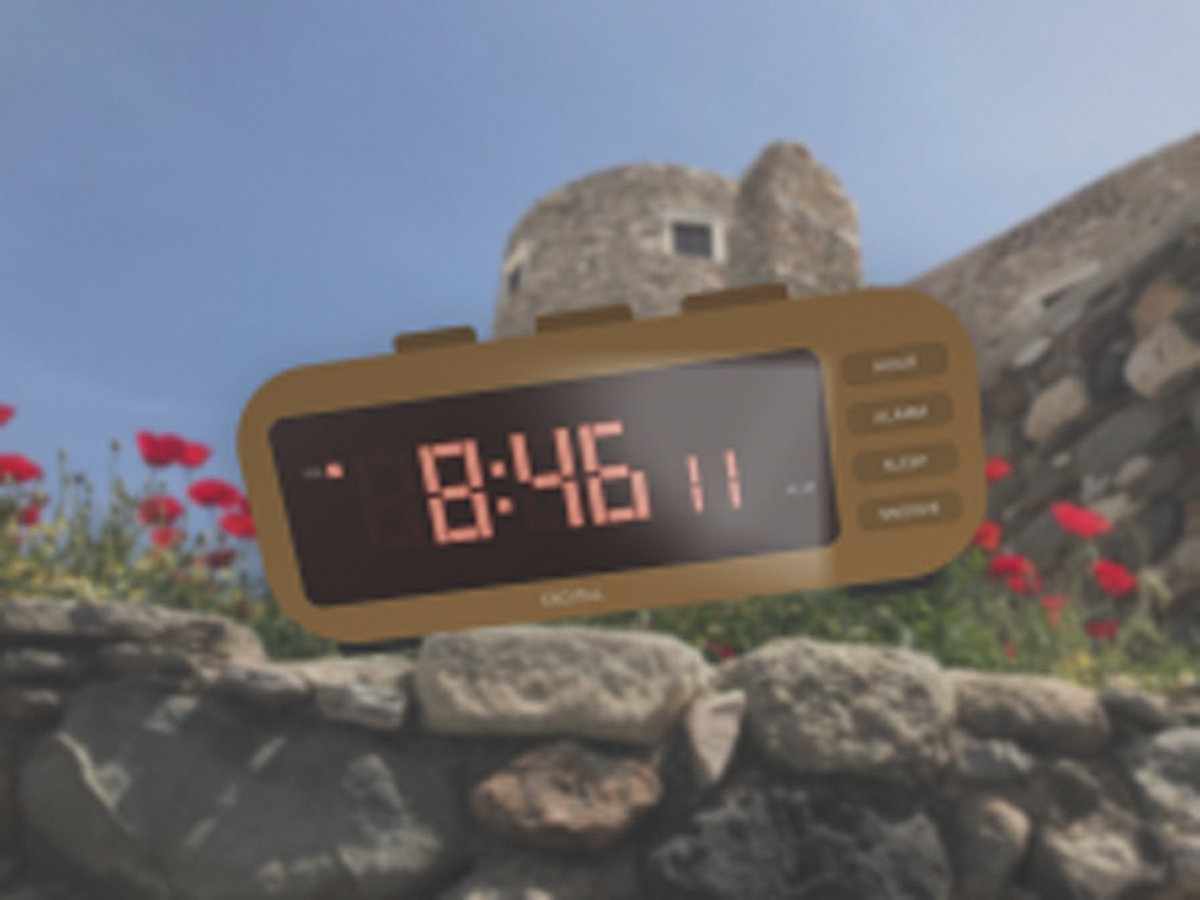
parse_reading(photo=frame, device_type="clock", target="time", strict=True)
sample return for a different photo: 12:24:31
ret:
8:46:11
